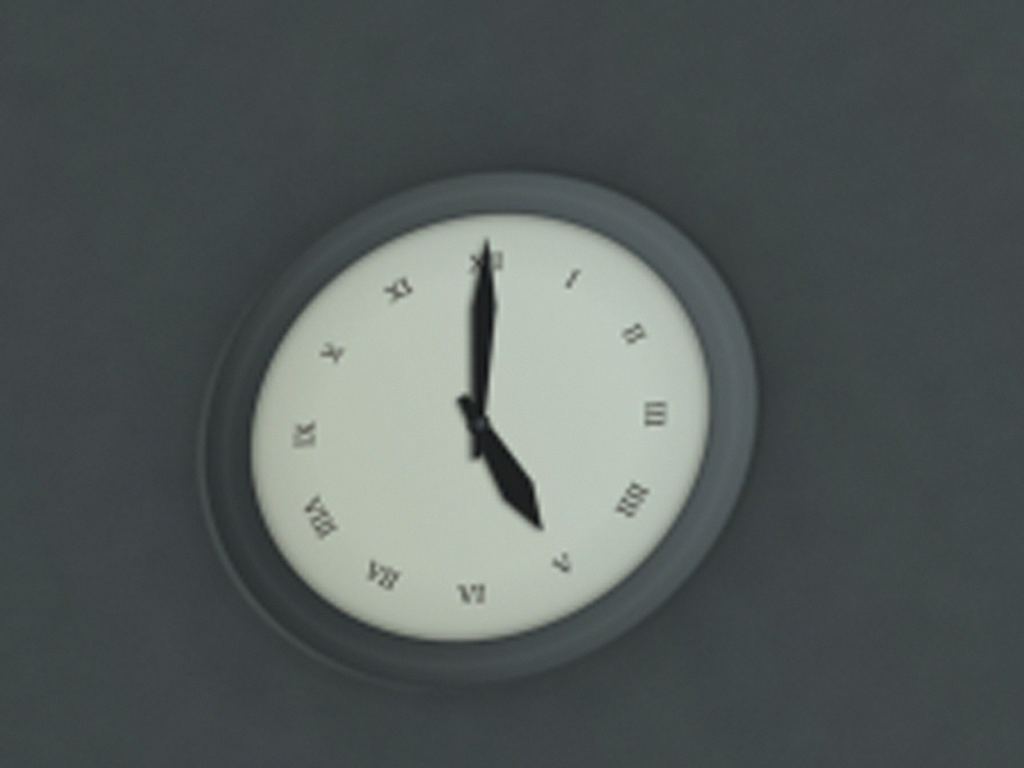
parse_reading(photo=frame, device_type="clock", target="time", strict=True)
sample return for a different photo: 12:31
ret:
5:00
